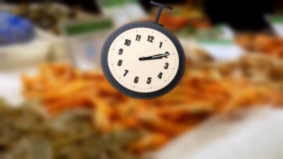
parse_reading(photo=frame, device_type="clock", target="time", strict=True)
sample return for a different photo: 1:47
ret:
2:10
